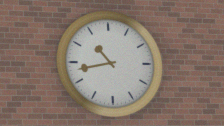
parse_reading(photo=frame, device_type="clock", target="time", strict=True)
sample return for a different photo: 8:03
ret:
10:43
